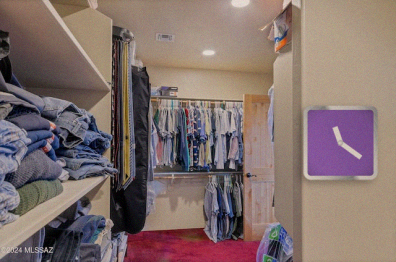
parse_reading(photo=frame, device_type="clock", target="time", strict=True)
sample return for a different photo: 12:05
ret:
11:21
